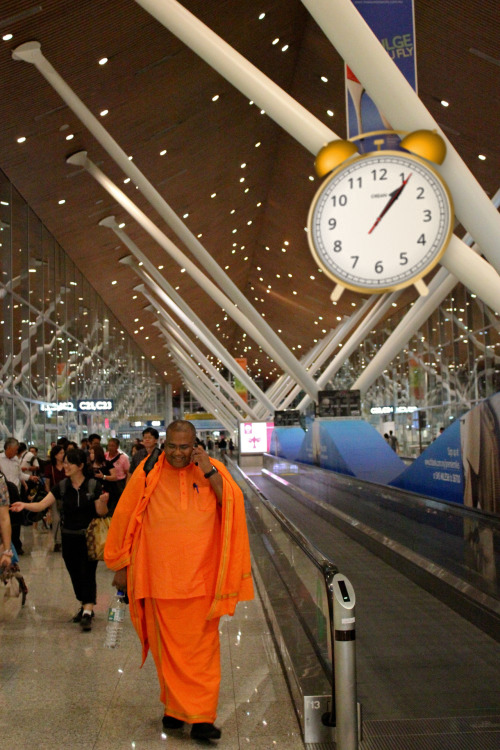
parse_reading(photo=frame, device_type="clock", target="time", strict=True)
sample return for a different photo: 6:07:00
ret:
1:06:06
